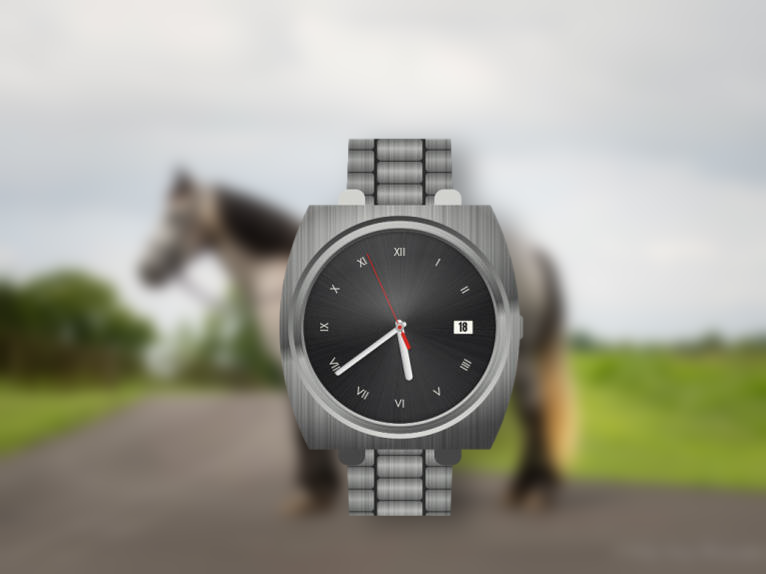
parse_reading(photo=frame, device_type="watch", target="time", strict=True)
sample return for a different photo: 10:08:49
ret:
5:38:56
